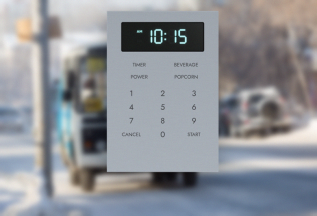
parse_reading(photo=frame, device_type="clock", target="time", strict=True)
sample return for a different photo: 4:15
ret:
10:15
